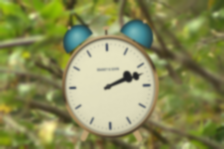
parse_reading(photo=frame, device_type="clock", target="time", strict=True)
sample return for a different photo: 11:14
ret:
2:12
